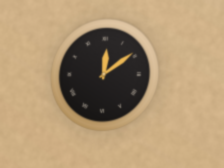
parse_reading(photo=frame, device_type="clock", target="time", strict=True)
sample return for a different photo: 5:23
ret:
12:09
